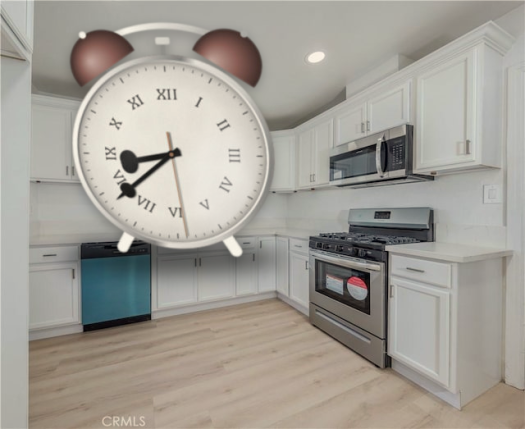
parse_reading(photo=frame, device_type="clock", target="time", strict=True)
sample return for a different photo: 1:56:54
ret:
8:38:29
